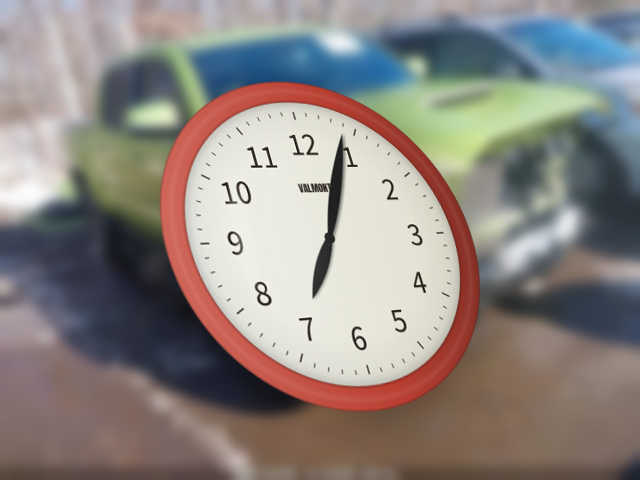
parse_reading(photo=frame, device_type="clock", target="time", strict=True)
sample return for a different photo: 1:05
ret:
7:04
